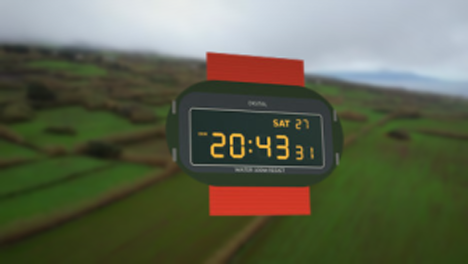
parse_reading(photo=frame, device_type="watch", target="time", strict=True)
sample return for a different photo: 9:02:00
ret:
20:43:31
